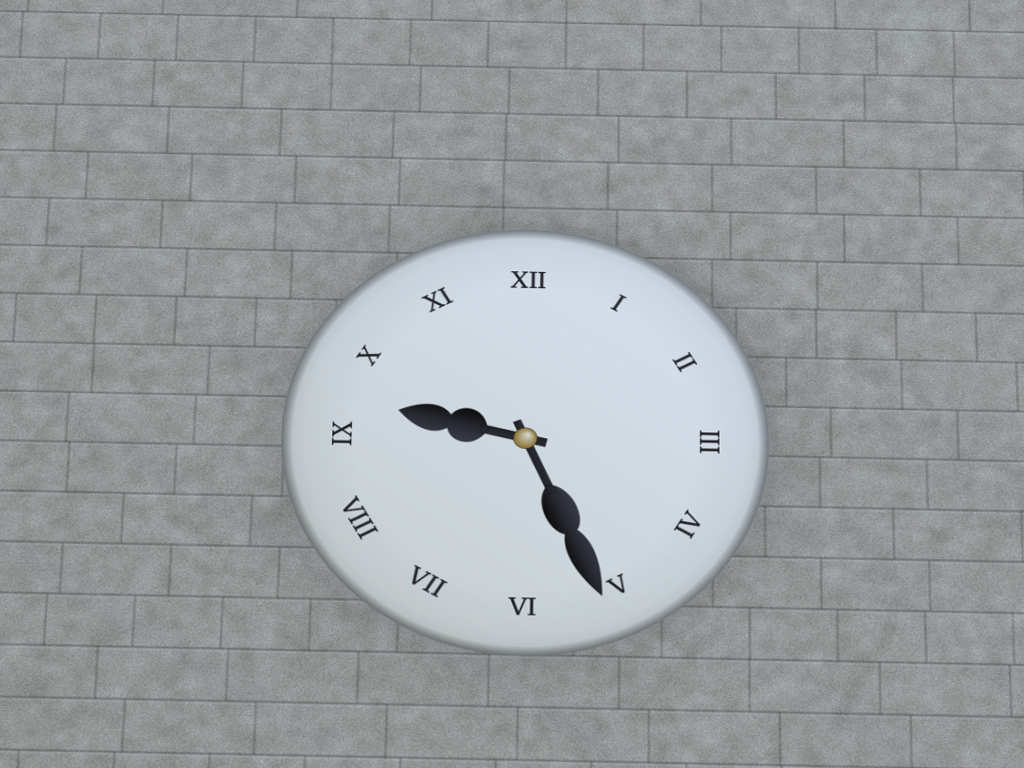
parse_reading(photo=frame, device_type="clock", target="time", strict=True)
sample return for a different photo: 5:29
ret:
9:26
